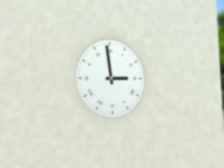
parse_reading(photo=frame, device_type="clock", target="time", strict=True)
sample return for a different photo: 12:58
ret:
2:59
